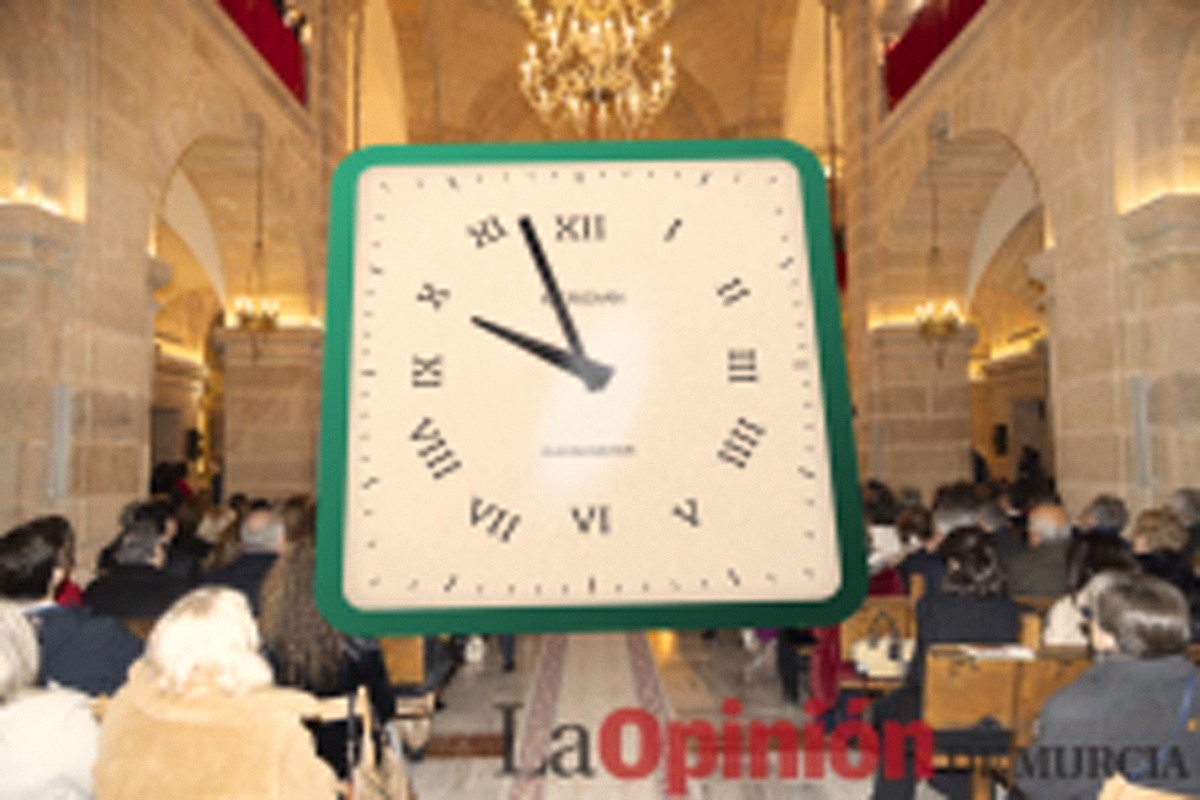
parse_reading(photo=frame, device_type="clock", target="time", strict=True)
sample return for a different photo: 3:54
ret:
9:57
